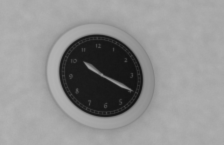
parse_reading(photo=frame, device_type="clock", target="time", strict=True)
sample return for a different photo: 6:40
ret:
10:20
